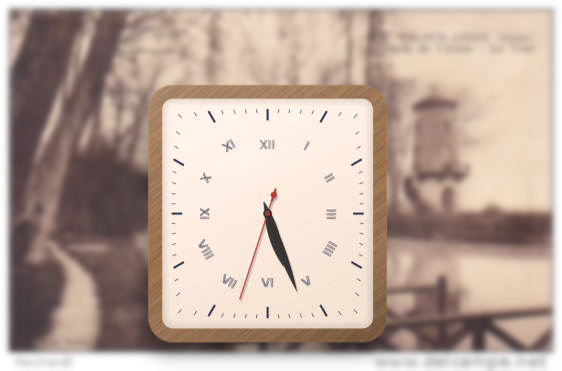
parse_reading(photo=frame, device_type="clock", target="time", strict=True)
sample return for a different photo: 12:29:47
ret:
5:26:33
